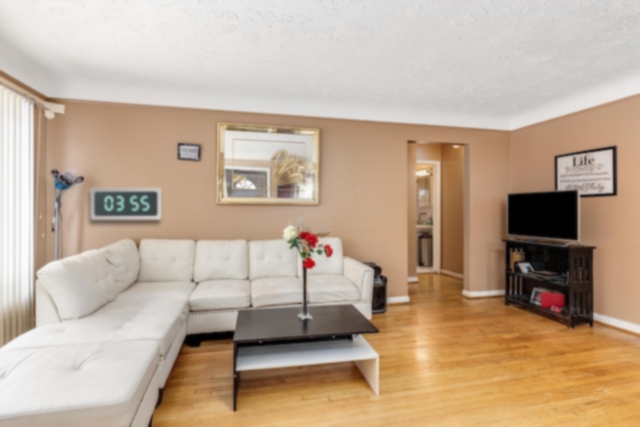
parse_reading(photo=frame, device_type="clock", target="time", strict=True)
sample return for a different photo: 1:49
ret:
3:55
